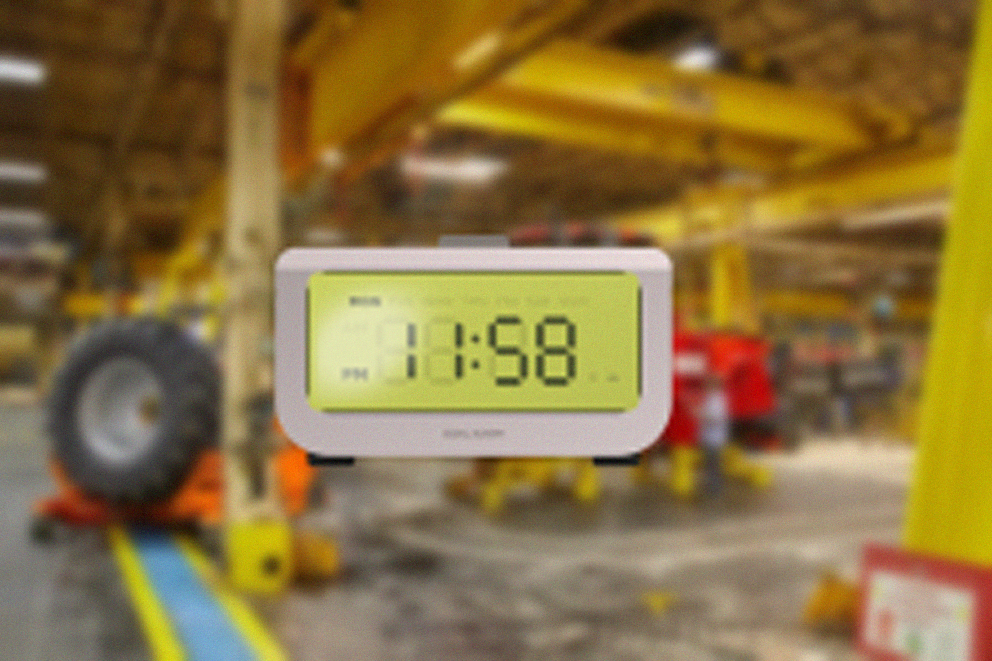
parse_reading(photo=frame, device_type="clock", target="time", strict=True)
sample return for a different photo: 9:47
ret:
11:58
